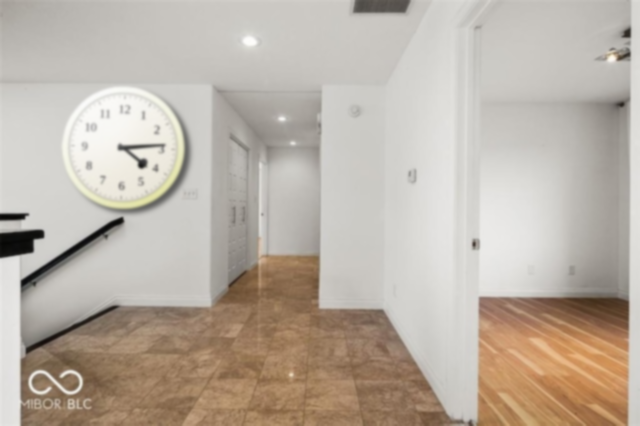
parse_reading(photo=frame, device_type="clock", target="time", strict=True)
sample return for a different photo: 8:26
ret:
4:14
